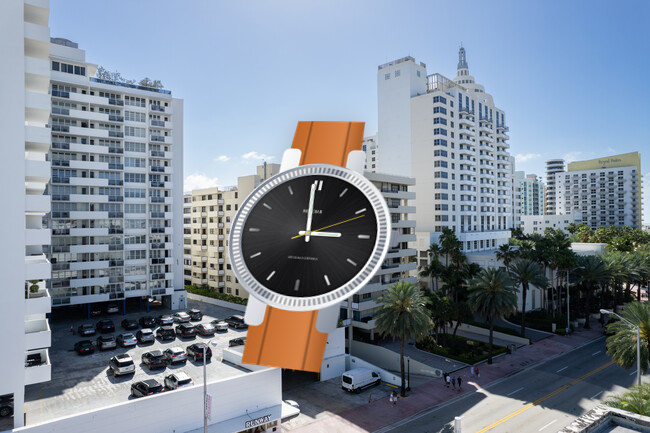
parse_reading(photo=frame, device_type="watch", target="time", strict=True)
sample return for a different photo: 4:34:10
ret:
2:59:11
